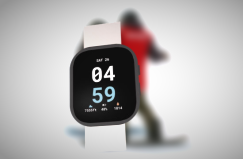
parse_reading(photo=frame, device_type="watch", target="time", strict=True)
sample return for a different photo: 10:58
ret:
4:59
